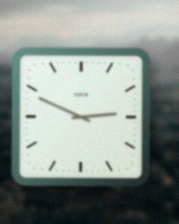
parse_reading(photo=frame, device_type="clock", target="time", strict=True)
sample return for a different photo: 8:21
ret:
2:49
